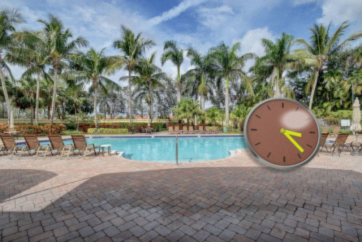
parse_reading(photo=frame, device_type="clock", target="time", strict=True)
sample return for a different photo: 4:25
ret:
3:23
